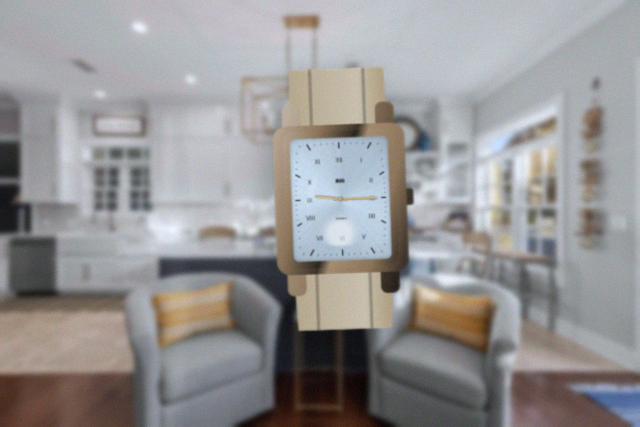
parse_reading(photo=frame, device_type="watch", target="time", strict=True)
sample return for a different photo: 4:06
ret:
9:15
